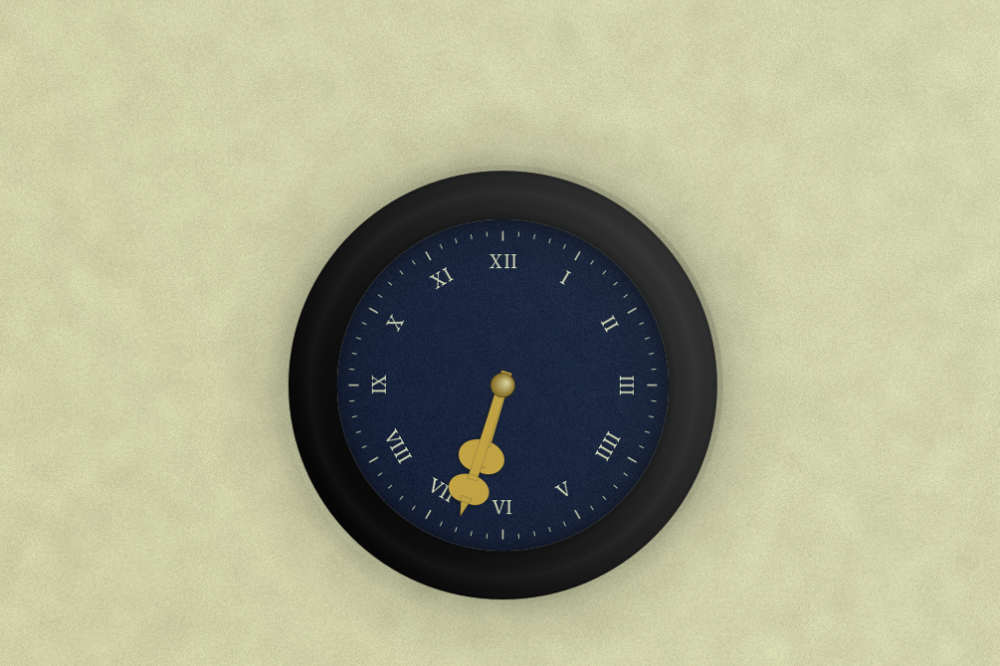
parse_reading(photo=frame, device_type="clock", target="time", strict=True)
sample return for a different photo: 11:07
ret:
6:33
